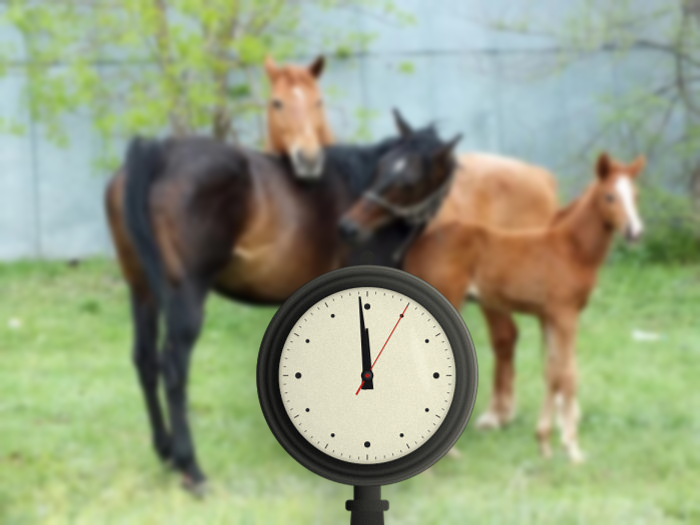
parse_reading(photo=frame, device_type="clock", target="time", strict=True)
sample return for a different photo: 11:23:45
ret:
11:59:05
